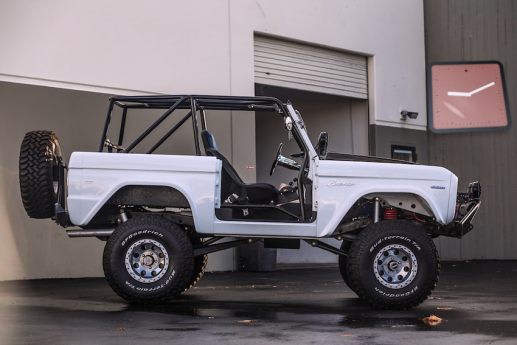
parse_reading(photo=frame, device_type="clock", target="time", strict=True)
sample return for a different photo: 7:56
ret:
9:11
